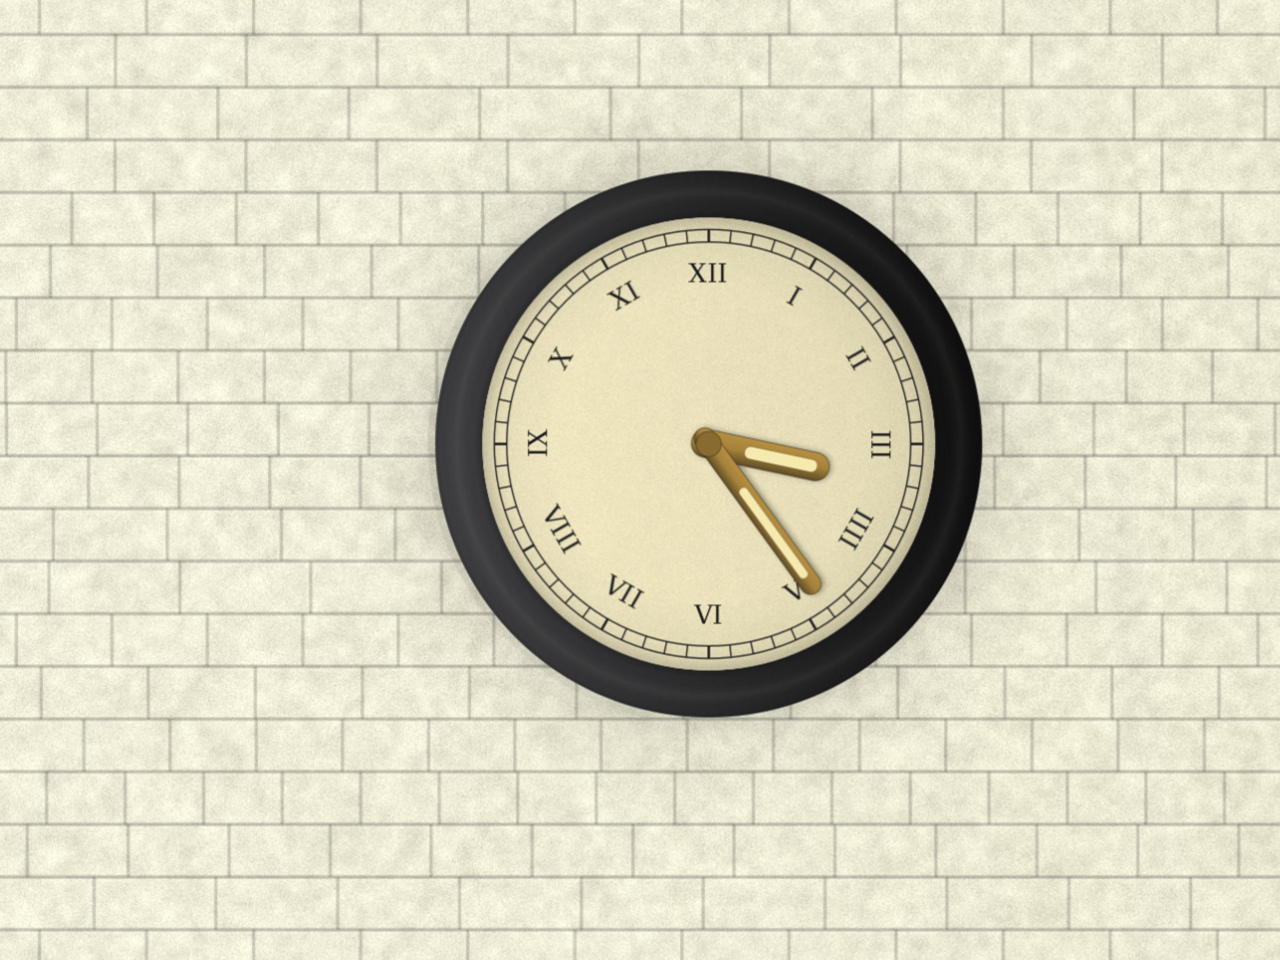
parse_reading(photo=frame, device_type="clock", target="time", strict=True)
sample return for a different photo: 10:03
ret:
3:24
